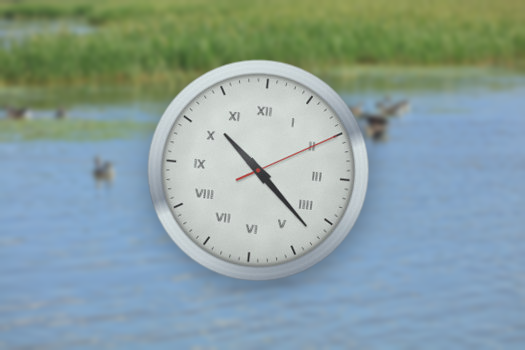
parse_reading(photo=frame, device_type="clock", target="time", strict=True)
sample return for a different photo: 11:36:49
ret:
10:22:10
